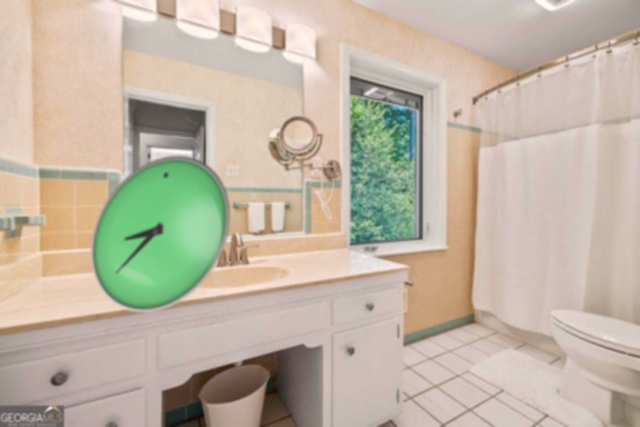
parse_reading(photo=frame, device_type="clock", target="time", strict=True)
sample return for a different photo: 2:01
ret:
8:37
